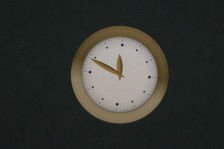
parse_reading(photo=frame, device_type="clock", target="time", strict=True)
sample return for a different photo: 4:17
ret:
11:49
